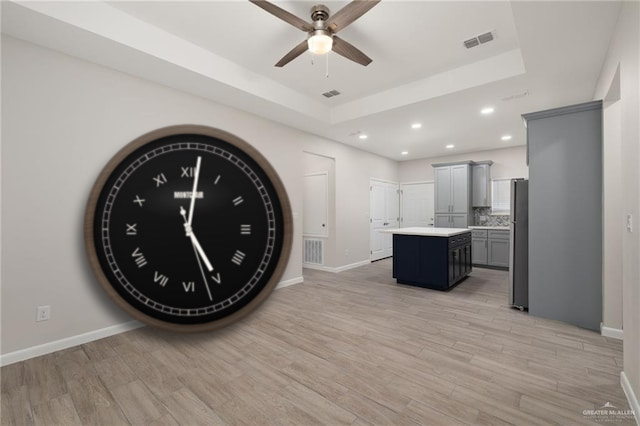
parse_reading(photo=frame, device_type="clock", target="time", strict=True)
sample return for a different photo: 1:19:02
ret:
5:01:27
